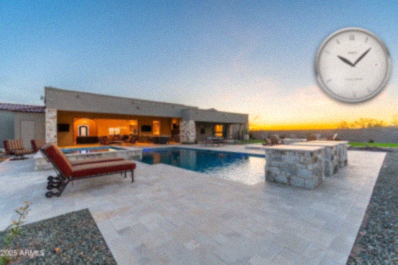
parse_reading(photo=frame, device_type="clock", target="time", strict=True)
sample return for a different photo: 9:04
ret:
10:08
